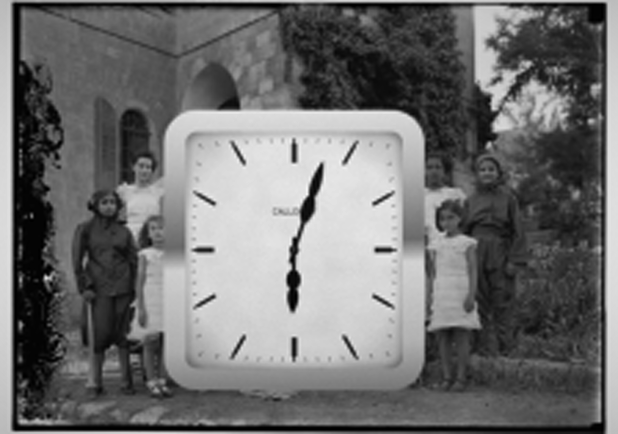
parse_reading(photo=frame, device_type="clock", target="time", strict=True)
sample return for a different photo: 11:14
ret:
6:03
